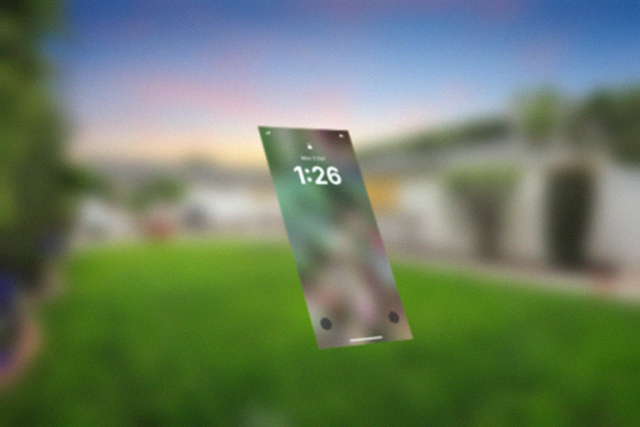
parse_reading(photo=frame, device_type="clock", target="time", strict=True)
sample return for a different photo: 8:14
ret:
1:26
